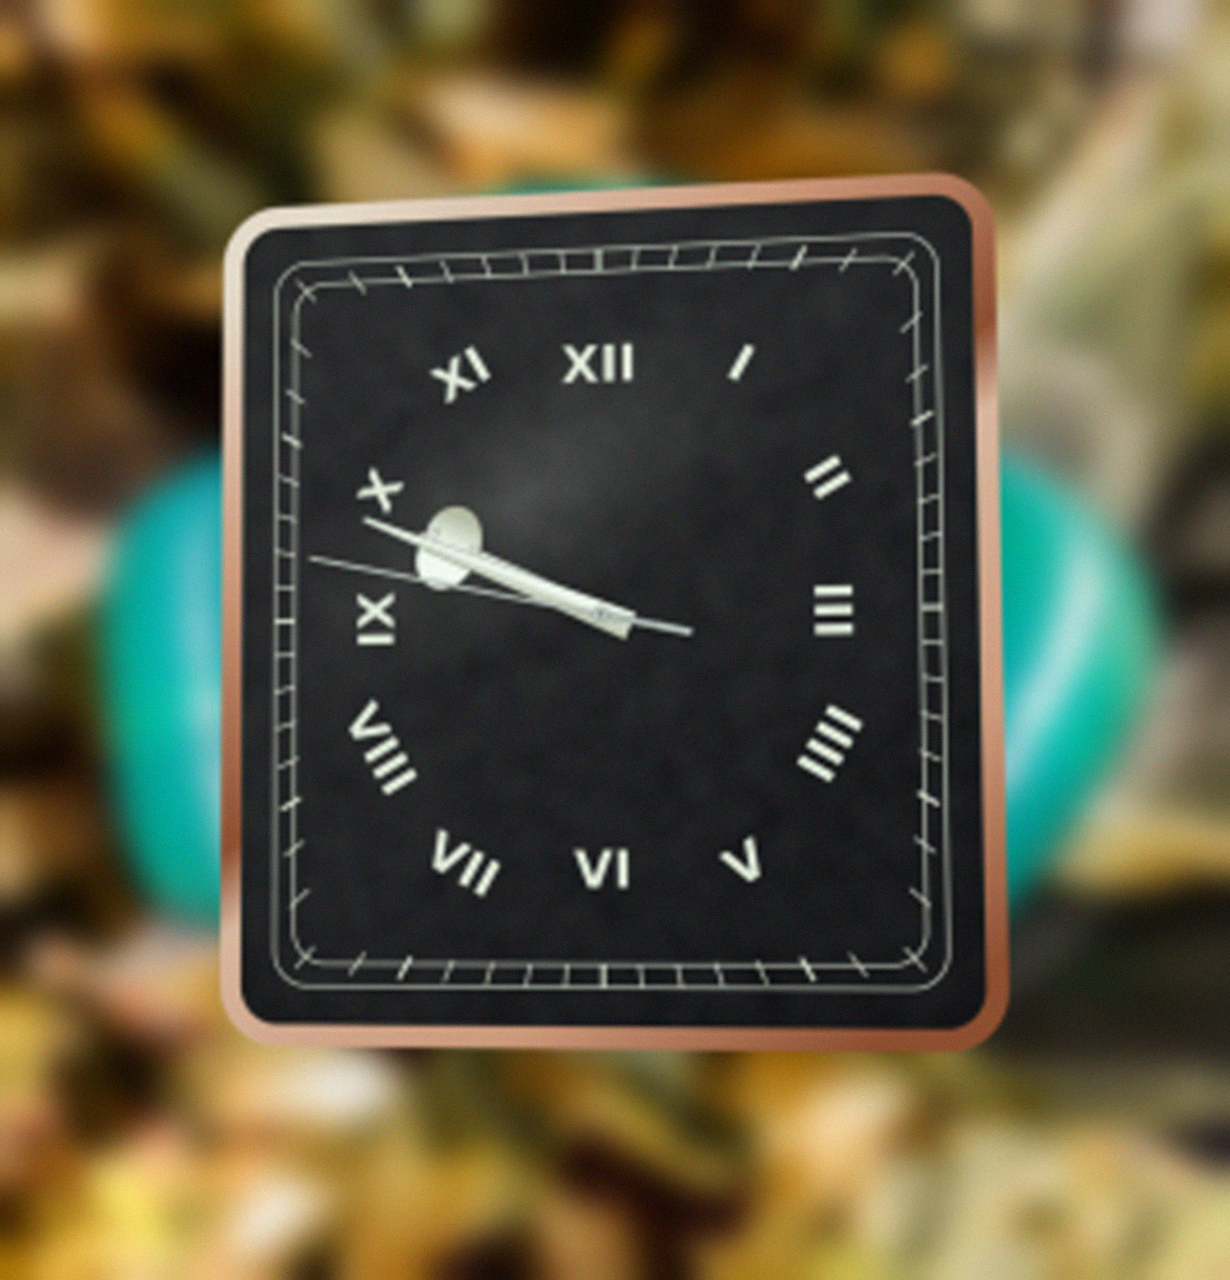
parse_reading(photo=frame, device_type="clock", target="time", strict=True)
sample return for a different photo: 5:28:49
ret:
9:48:47
